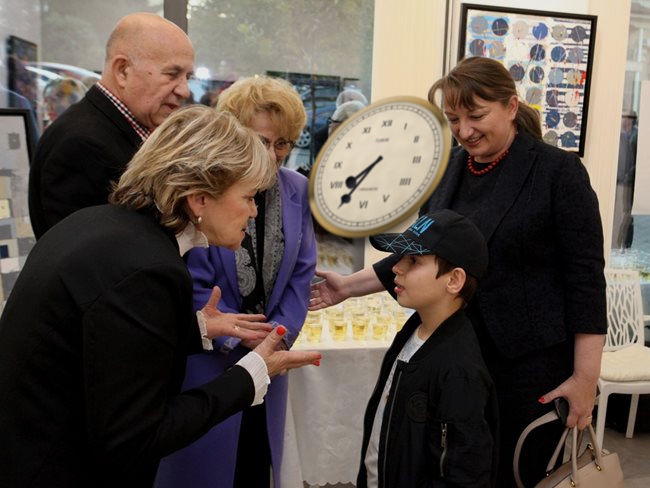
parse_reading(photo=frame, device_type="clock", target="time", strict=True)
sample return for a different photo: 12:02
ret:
7:35
